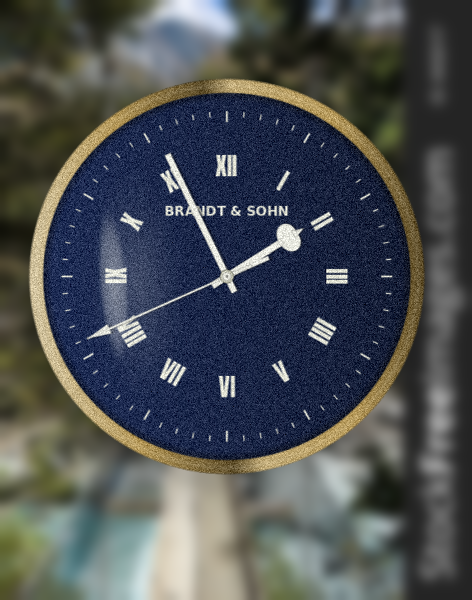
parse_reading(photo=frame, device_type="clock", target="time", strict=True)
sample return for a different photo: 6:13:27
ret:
1:55:41
